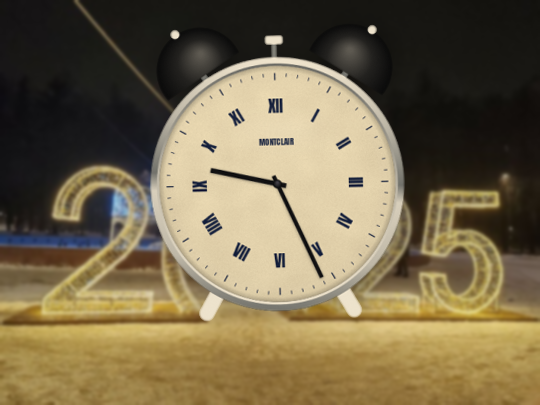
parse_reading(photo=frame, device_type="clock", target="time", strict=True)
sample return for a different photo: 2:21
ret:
9:26
